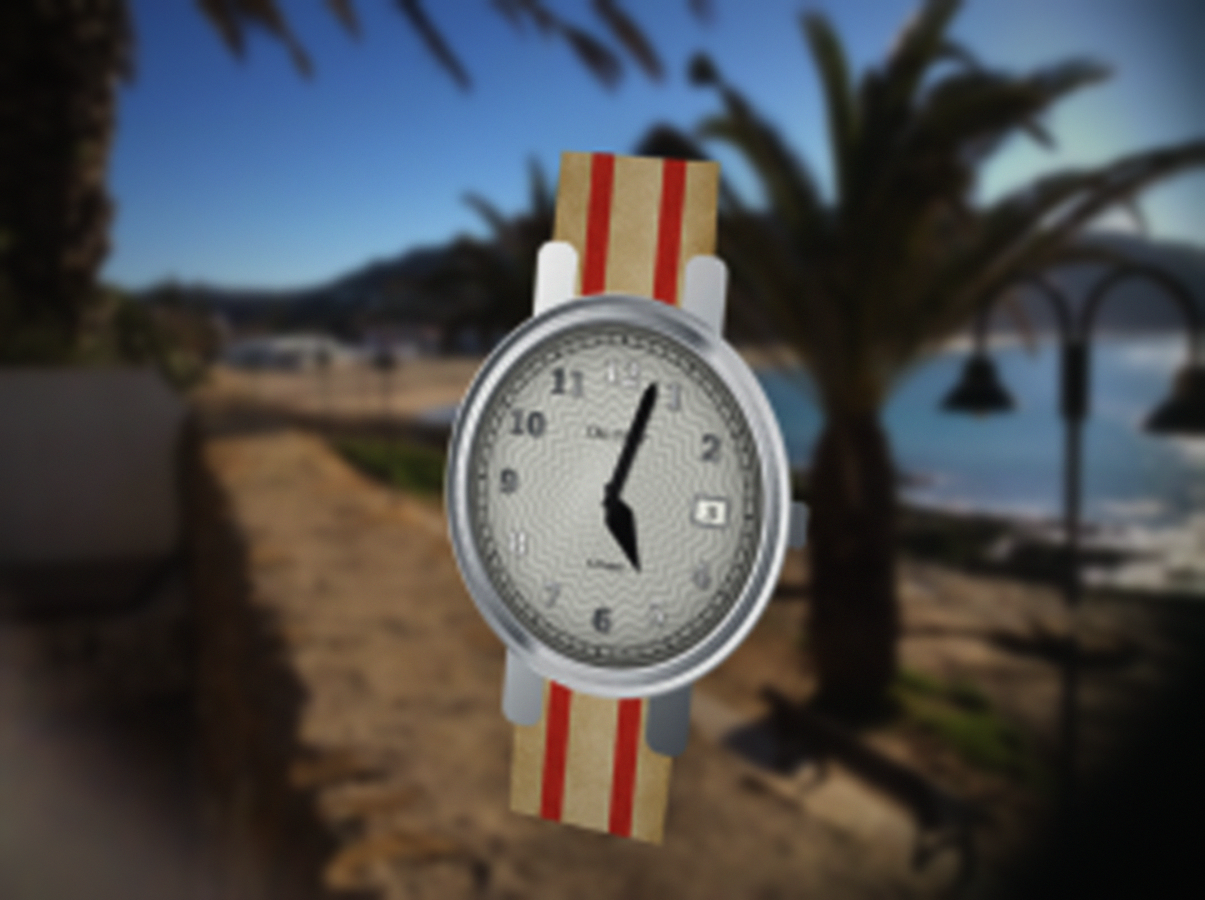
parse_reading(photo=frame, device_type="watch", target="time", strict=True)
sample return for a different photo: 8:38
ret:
5:03
